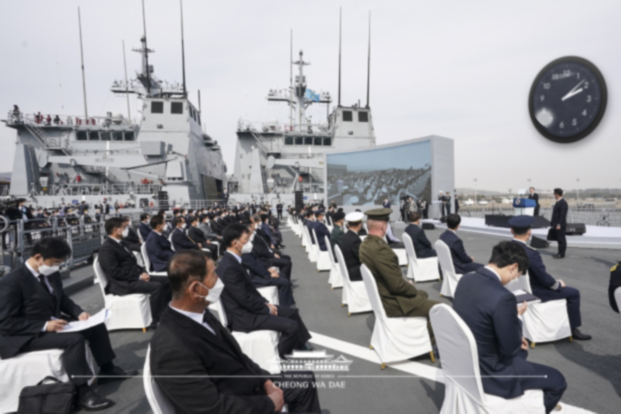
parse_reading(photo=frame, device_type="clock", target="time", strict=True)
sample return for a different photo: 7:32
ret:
2:08
